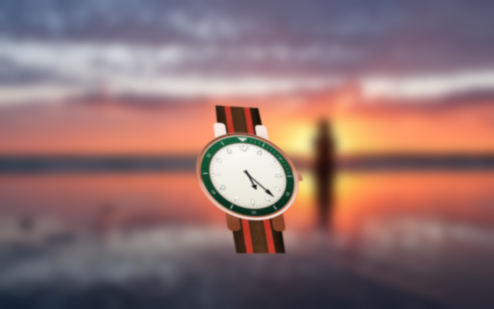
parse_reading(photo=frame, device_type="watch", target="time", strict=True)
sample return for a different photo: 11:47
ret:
5:23
